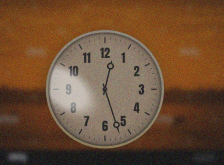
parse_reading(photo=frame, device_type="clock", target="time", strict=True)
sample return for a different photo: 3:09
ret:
12:27
